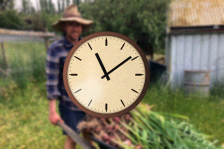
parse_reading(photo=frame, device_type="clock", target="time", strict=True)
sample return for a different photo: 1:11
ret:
11:09
